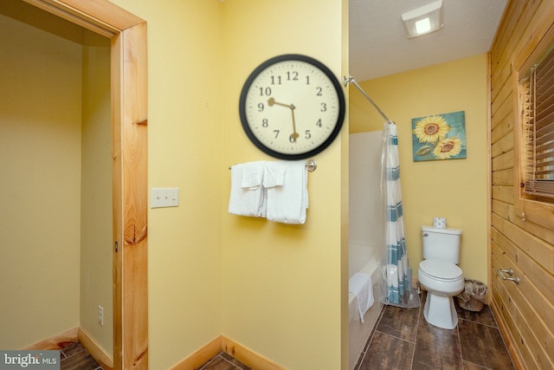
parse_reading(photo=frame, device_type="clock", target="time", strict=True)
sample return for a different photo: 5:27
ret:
9:29
